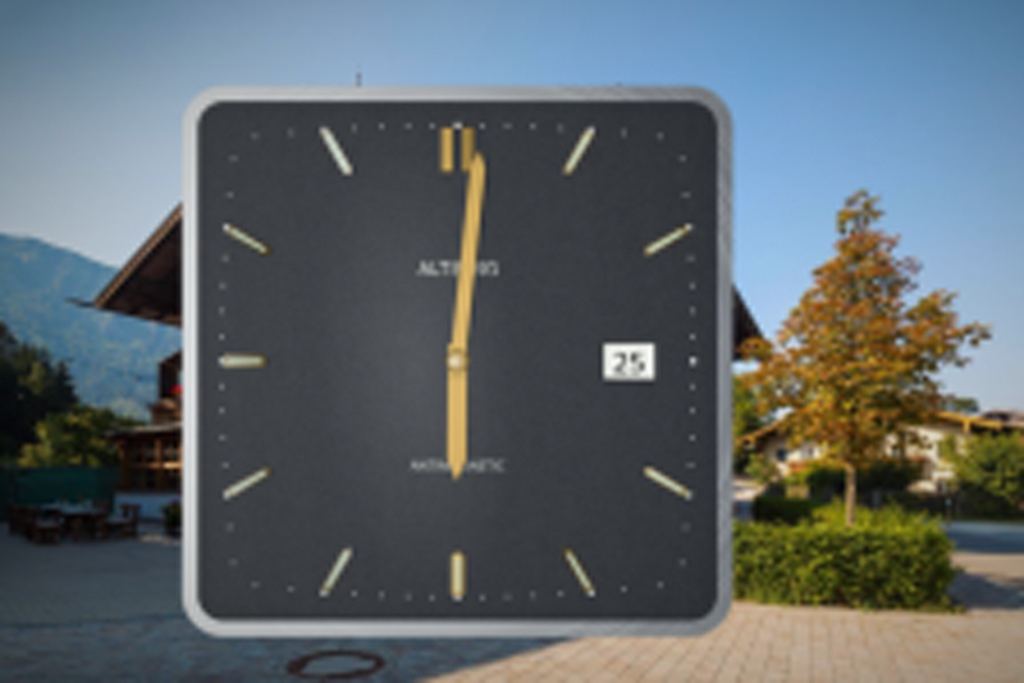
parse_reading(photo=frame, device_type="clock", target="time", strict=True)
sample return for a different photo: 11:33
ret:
6:01
